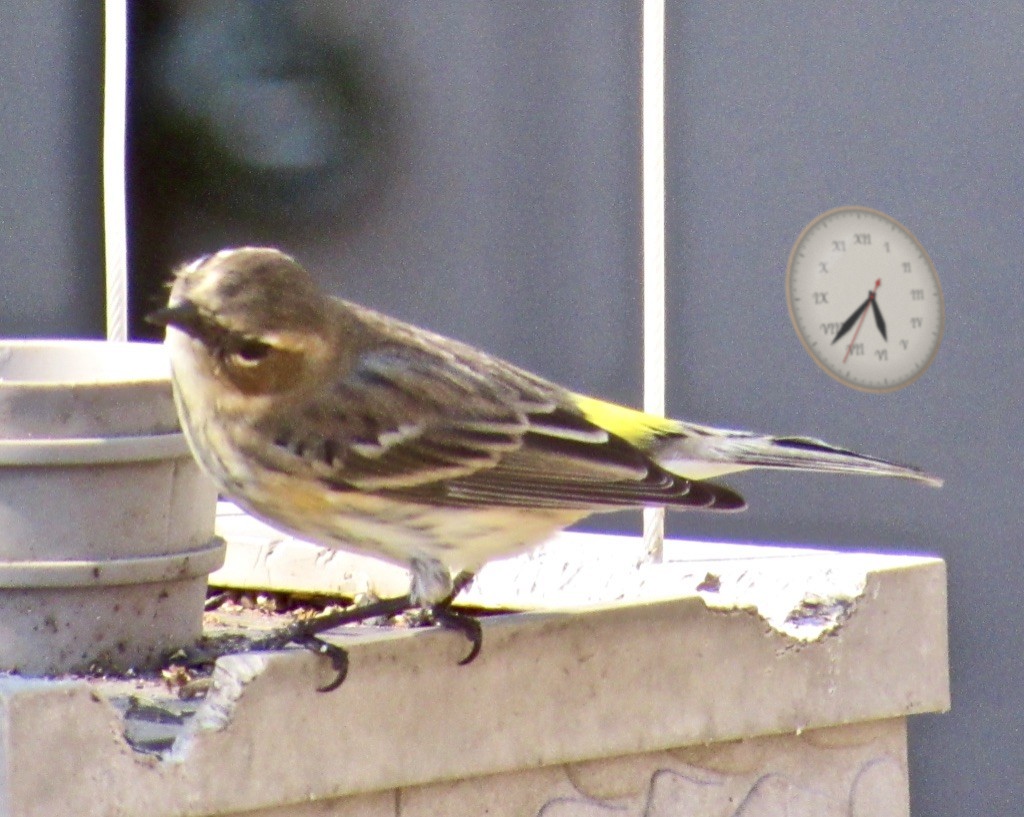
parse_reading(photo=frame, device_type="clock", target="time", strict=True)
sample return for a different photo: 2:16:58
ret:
5:38:36
